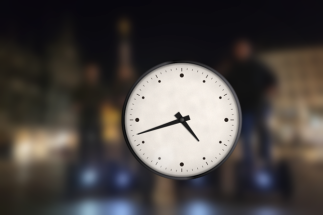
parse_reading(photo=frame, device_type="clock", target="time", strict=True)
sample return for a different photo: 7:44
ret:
4:42
